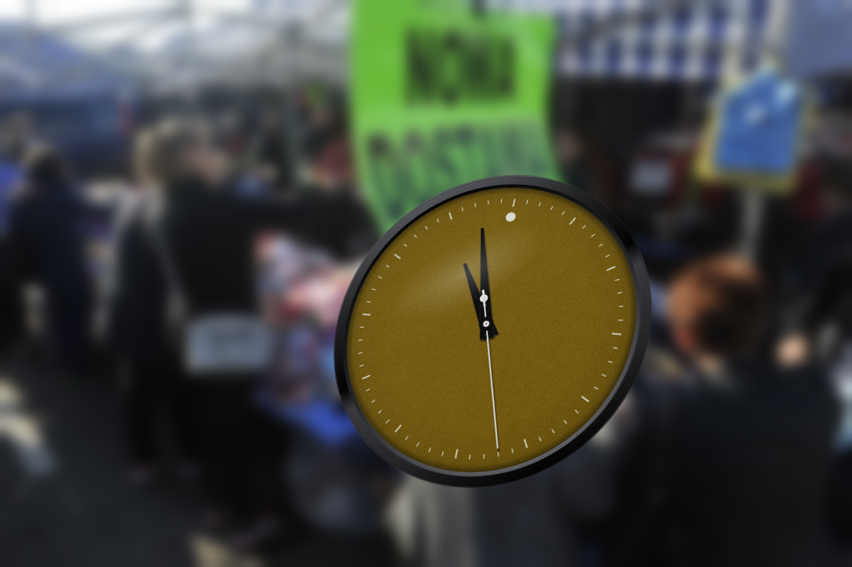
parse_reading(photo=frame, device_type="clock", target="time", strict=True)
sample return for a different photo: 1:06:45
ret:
10:57:27
